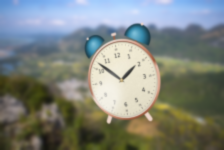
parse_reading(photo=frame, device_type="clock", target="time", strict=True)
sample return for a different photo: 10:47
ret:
1:52
